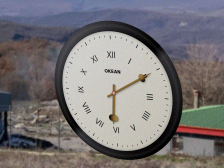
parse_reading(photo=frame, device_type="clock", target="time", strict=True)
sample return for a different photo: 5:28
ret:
6:10
